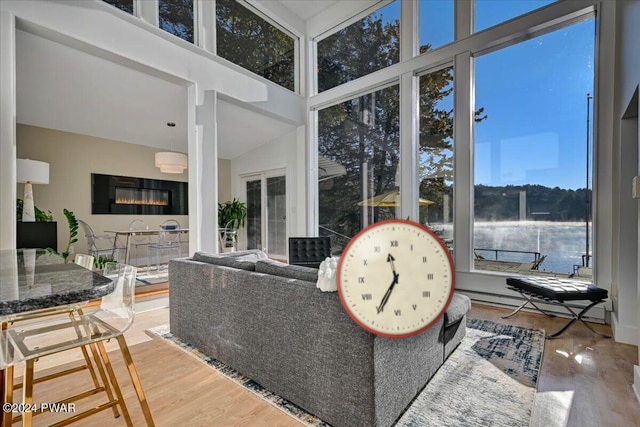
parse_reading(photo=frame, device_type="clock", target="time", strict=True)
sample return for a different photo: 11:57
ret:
11:35
